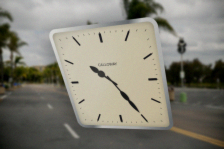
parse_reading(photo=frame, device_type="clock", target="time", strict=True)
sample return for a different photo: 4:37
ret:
10:25
